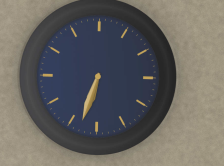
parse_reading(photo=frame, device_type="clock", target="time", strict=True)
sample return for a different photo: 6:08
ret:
6:33
